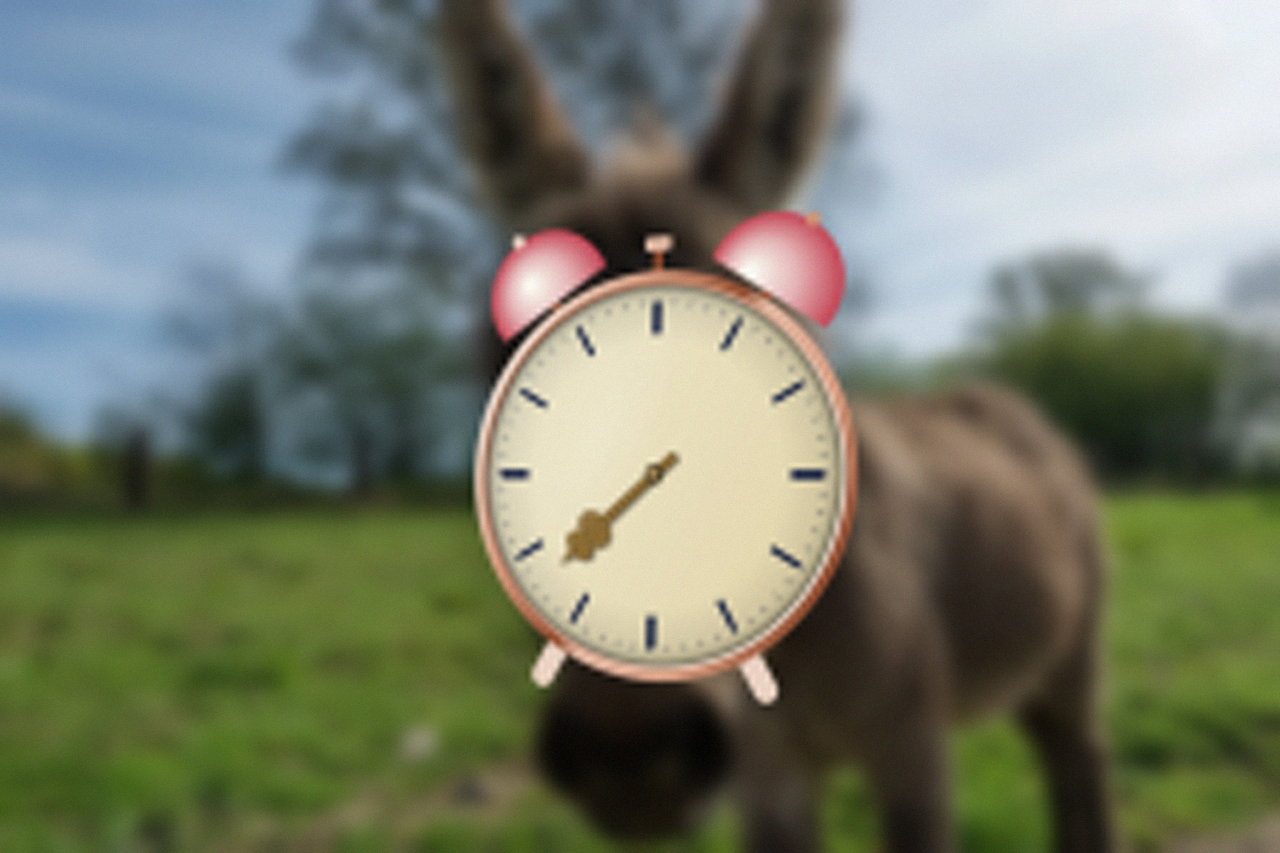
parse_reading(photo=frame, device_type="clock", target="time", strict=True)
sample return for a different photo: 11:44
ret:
7:38
